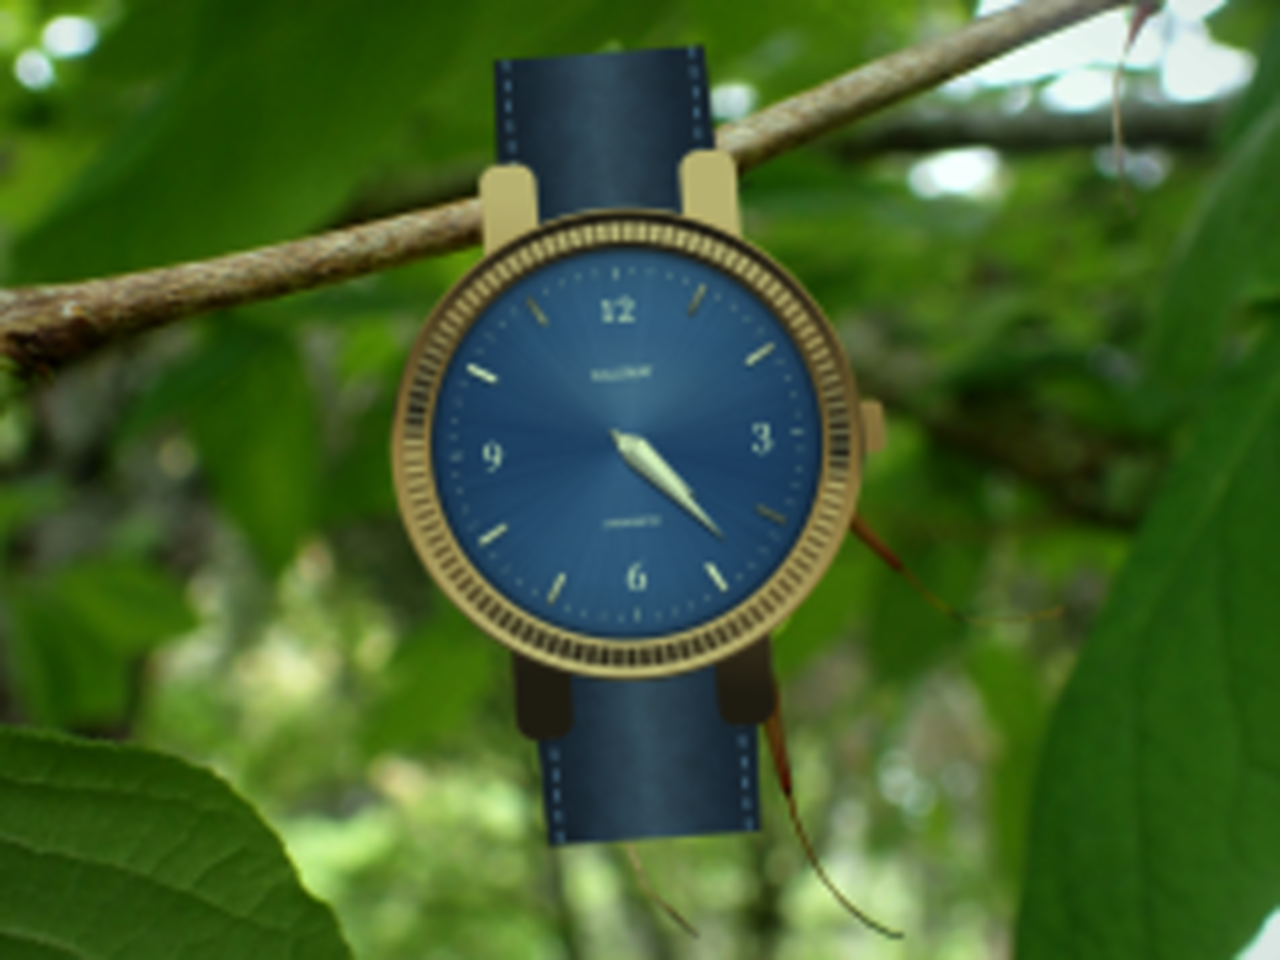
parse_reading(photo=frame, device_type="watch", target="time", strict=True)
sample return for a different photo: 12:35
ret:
4:23
